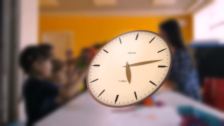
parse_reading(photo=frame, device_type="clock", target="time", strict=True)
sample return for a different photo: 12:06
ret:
5:13
